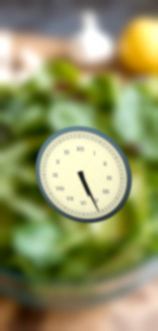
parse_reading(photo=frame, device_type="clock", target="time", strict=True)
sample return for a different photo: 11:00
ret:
5:26
